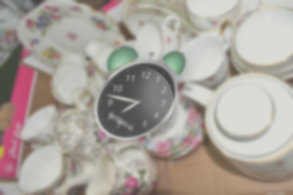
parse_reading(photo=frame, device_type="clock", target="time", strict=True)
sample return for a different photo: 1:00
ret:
7:47
